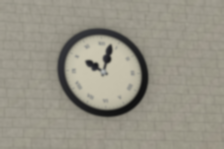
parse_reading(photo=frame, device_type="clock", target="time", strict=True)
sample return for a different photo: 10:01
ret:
10:03
